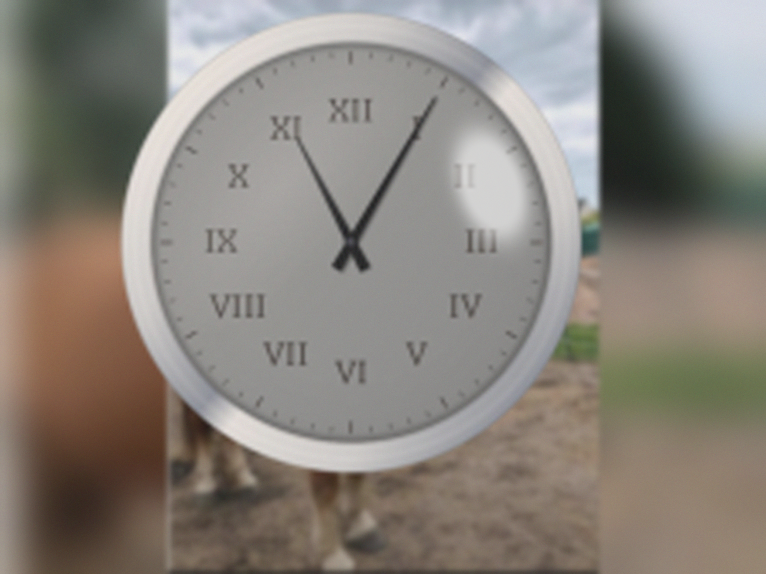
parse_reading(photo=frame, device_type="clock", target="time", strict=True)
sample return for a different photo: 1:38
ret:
11:05
